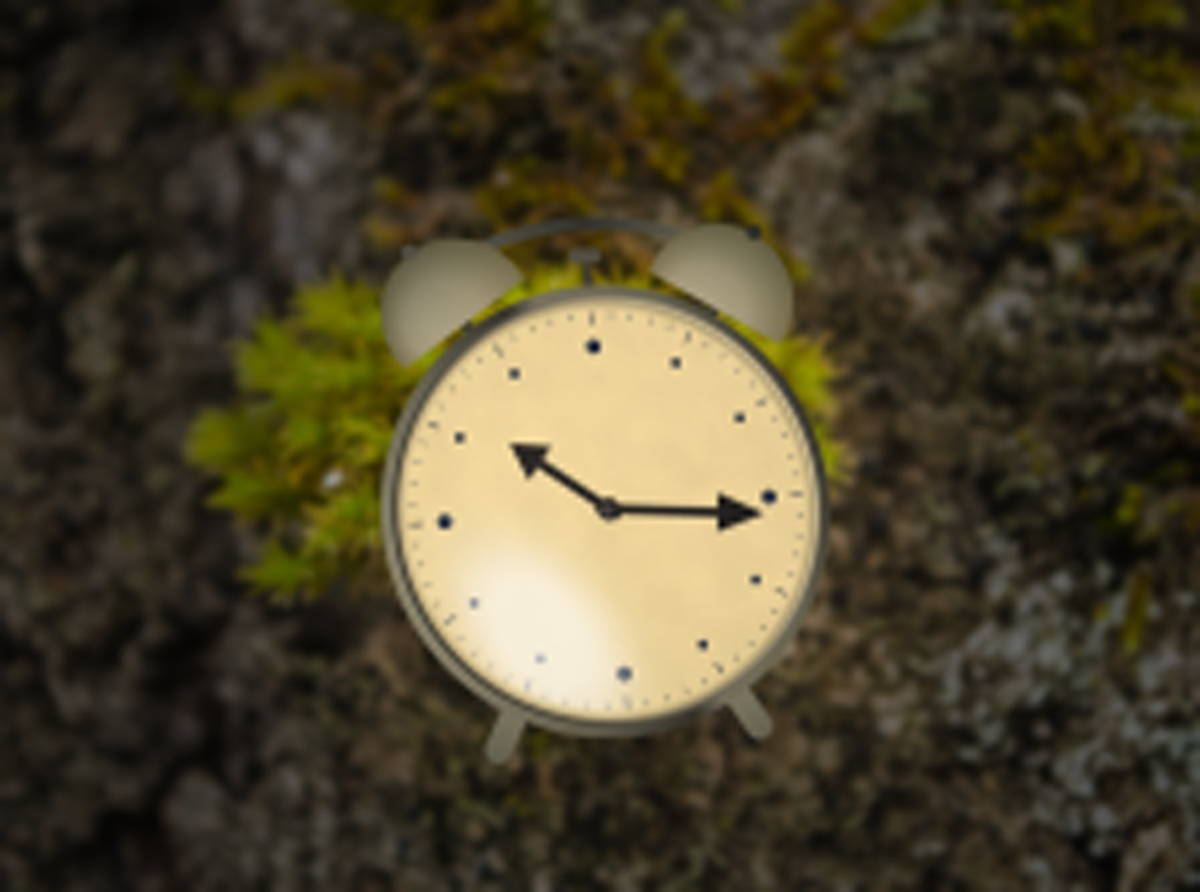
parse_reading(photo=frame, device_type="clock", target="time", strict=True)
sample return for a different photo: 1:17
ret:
10:16
